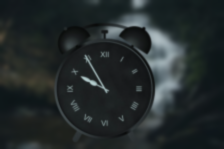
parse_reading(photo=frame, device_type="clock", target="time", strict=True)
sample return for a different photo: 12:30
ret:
9:55
